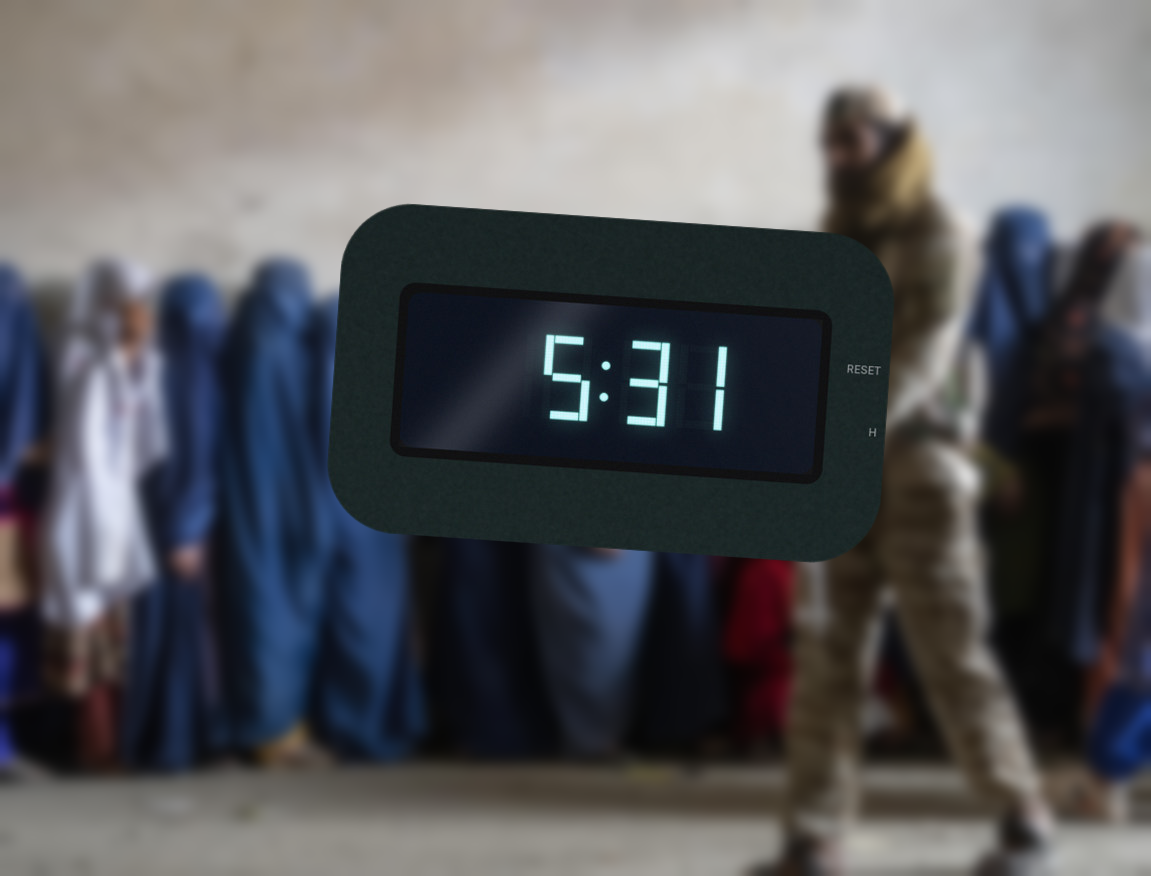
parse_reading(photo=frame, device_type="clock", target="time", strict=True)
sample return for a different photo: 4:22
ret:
5:31
